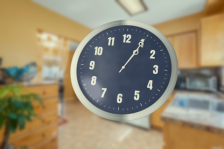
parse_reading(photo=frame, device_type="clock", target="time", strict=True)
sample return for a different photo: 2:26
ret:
1:05
